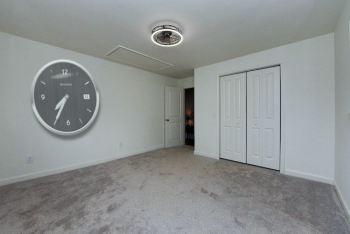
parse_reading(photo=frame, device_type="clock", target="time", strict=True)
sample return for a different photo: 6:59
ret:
7:35
